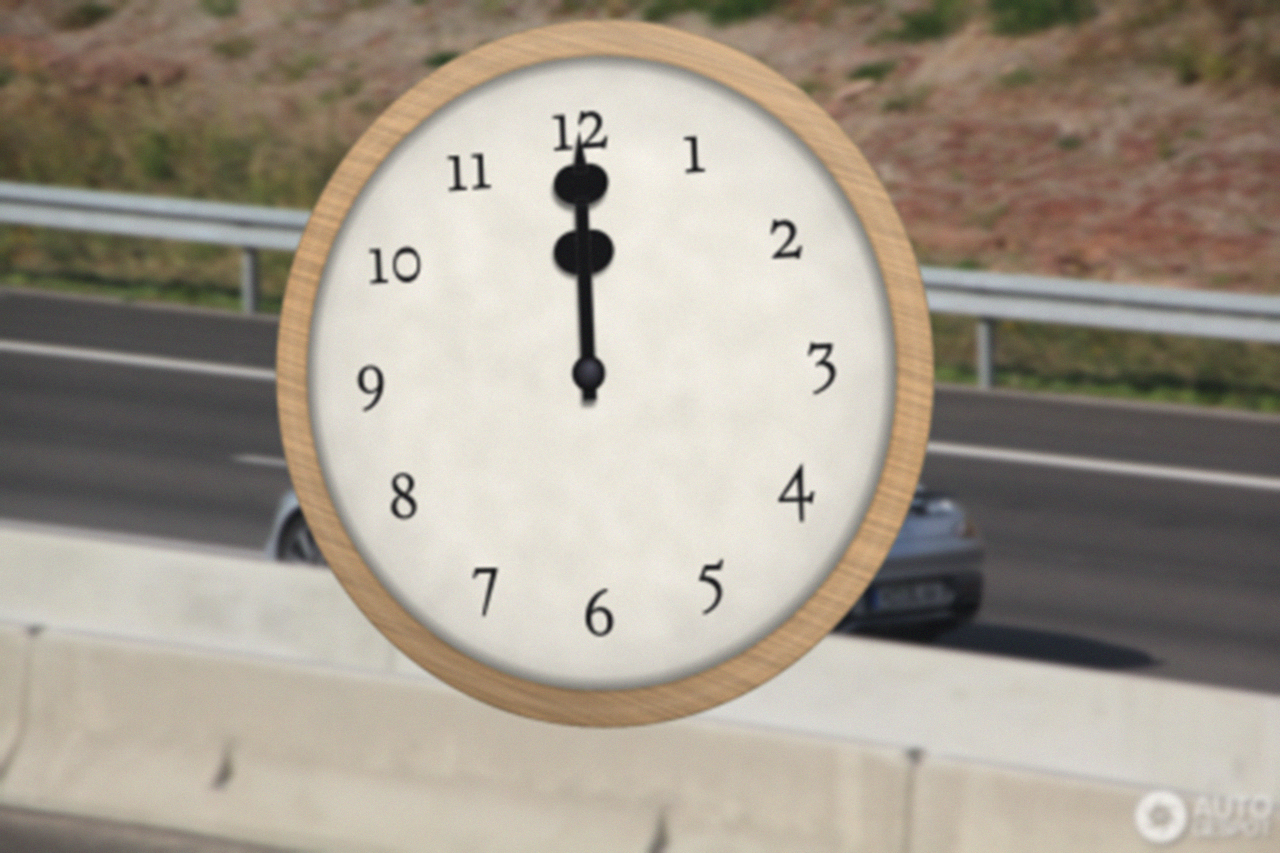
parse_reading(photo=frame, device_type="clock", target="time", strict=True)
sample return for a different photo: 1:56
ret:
12:00
